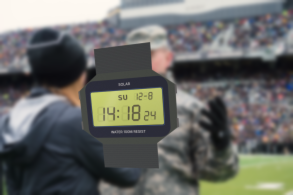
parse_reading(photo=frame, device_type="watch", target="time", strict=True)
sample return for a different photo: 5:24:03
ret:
14:18:24
